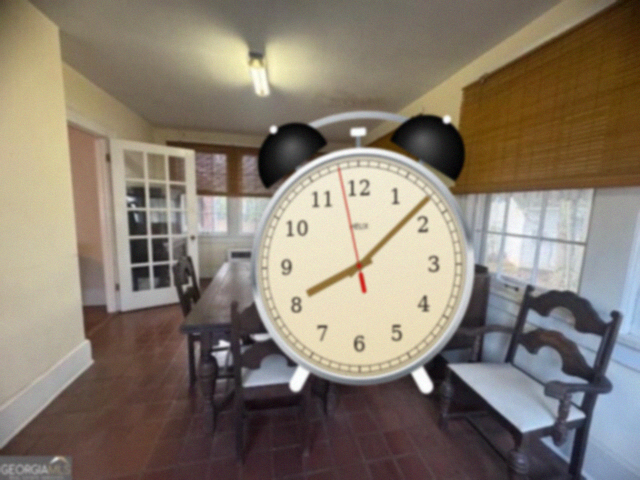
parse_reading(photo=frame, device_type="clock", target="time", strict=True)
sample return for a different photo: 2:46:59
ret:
8:07:58
